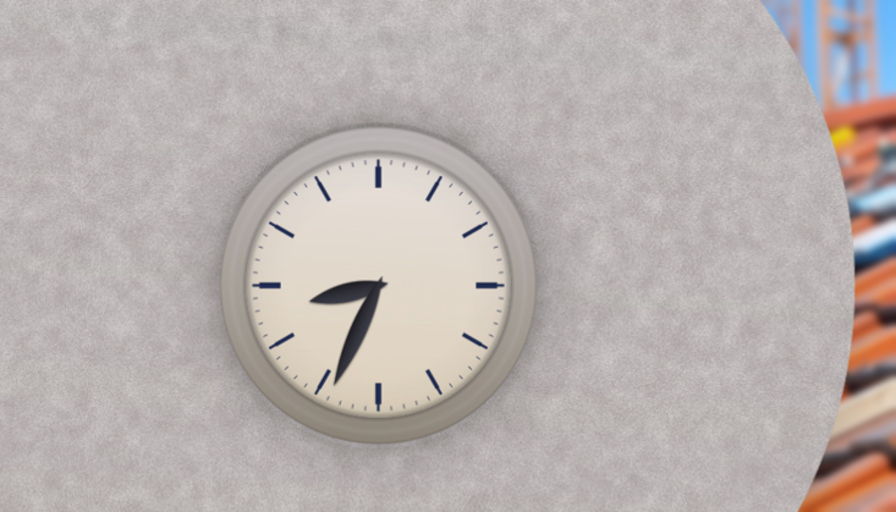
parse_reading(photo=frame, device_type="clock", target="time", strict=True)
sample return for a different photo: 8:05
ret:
8:34
